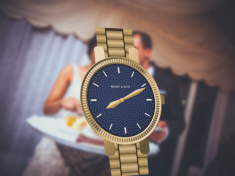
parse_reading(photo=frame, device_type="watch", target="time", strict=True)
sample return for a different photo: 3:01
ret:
8:11
